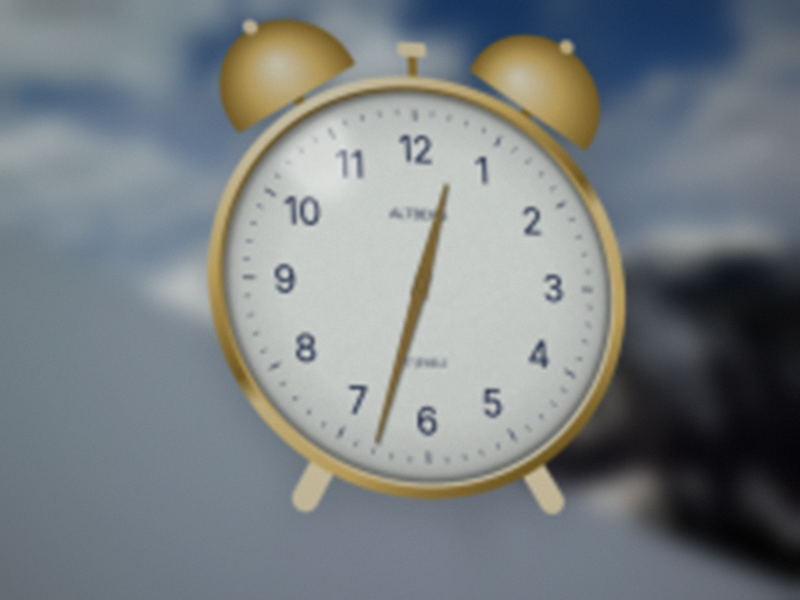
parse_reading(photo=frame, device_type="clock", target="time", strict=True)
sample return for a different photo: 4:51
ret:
12:33
